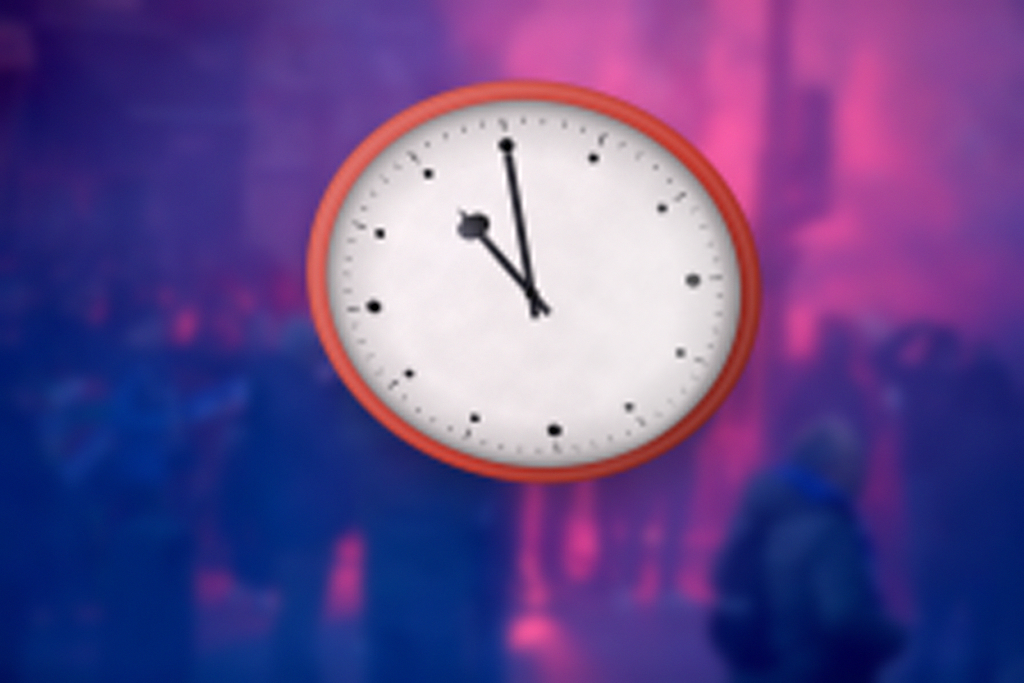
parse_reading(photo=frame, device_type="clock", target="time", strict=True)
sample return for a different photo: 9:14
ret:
11:00
